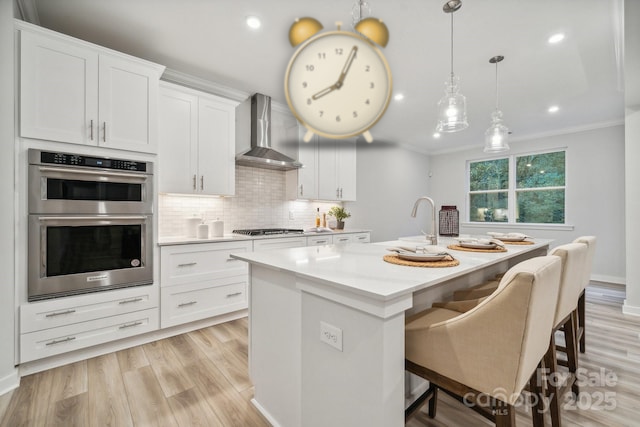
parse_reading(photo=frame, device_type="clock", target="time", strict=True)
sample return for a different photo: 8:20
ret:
8:04
